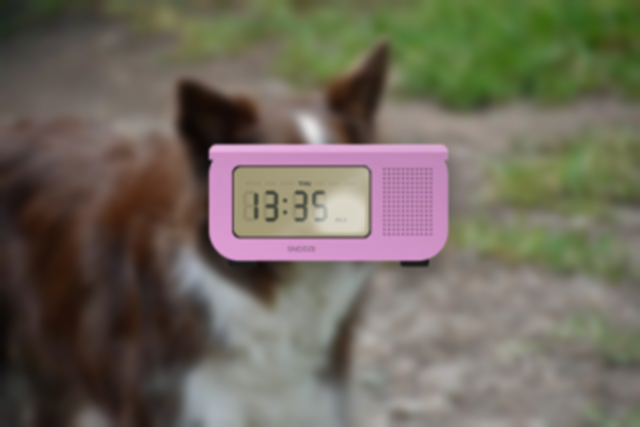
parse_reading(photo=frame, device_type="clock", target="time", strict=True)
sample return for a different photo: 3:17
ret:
13:35
